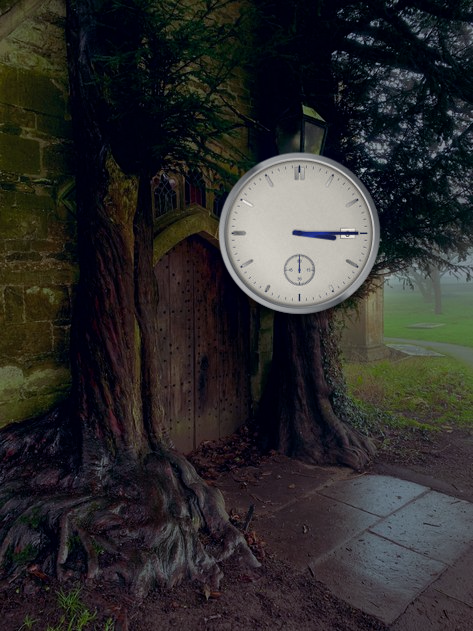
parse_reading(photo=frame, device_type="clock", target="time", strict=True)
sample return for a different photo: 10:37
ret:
3:15
